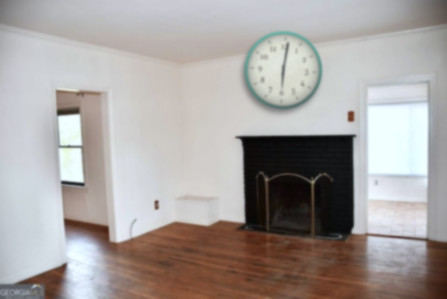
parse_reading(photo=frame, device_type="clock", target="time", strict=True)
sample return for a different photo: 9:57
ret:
6:01
